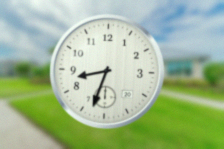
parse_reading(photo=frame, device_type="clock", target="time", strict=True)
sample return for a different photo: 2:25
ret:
8:33
